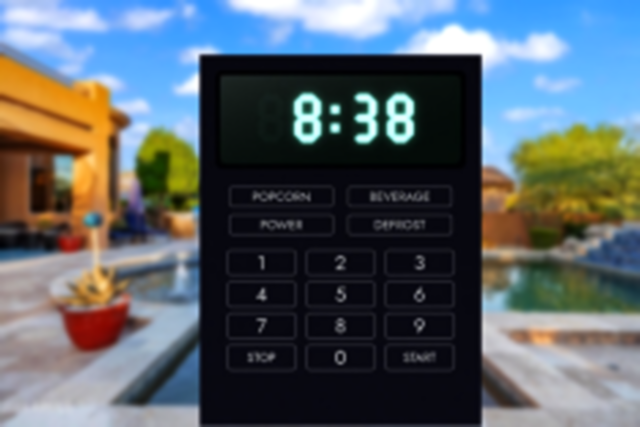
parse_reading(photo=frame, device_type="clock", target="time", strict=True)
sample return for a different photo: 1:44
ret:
8:38
